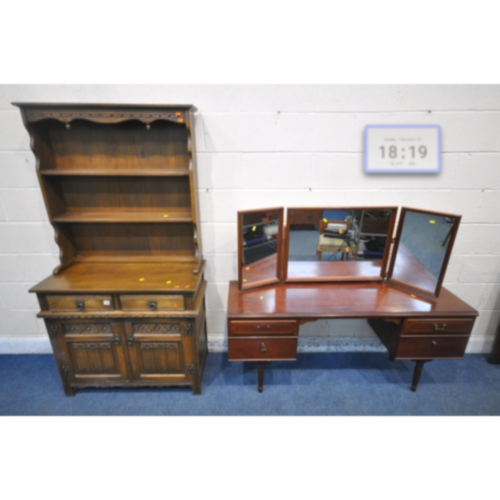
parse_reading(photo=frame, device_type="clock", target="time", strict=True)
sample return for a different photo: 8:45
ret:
18:19
